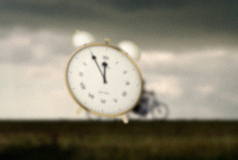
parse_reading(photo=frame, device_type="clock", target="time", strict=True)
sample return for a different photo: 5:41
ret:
11:55
